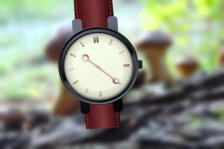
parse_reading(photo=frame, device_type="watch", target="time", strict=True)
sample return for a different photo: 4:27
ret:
10:22
